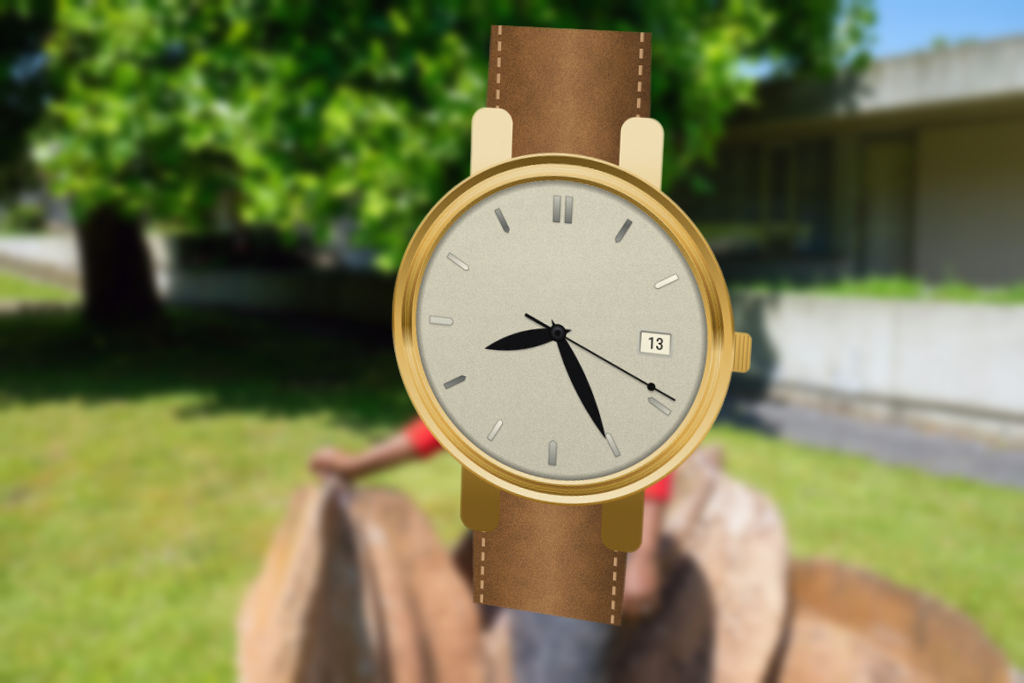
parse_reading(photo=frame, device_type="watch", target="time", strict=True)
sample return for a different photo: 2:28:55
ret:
8:25:19
